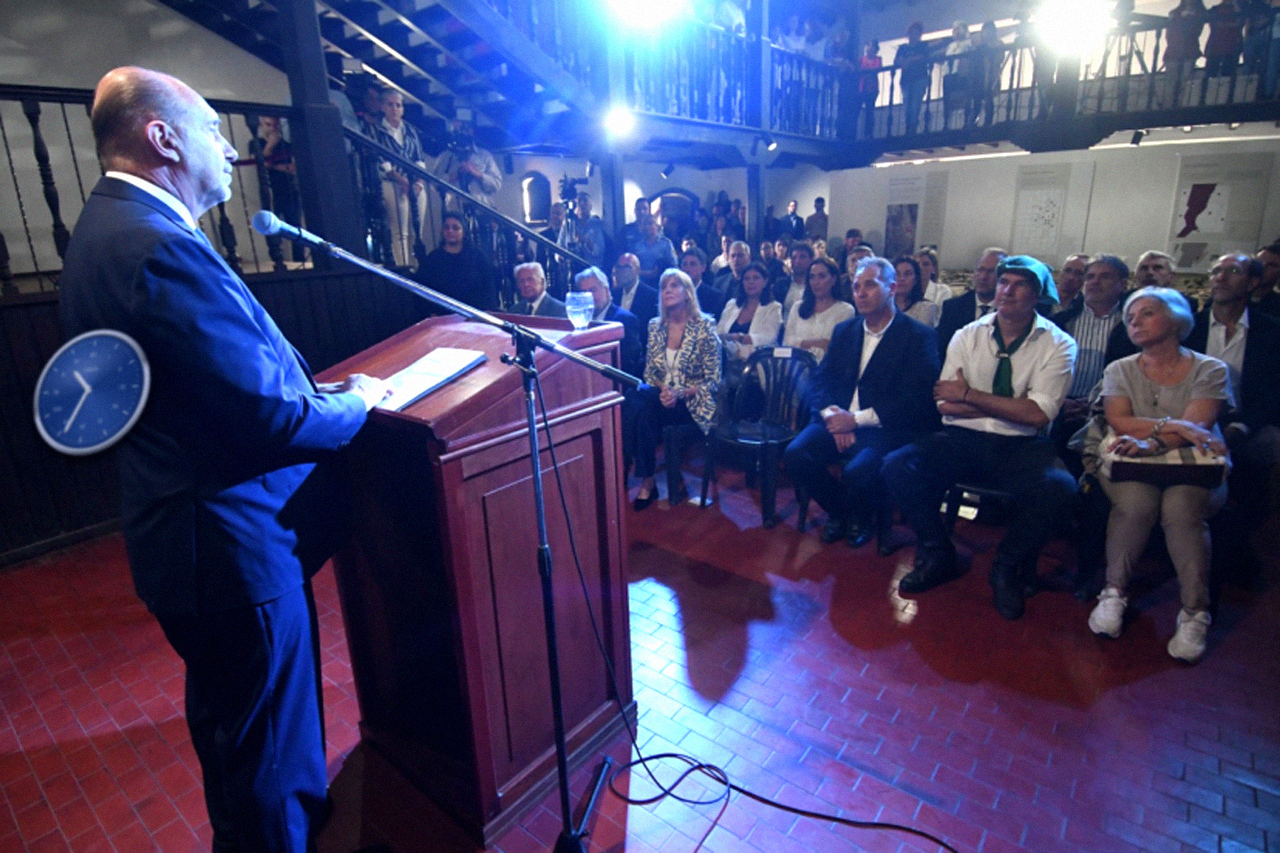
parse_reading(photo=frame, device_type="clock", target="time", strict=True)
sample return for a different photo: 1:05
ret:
10:34
